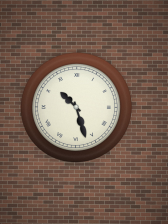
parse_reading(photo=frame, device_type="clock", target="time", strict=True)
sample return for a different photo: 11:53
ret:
10:27
